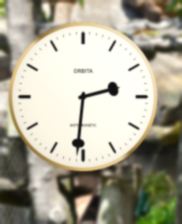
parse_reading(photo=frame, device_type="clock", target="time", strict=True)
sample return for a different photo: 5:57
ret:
2:31
